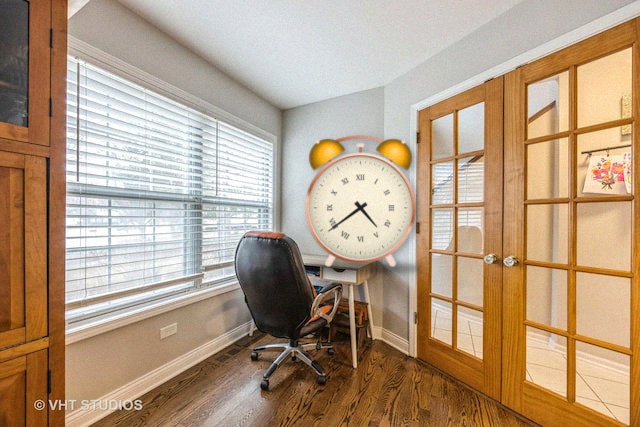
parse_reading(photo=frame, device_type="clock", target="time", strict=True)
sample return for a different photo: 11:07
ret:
4:39
